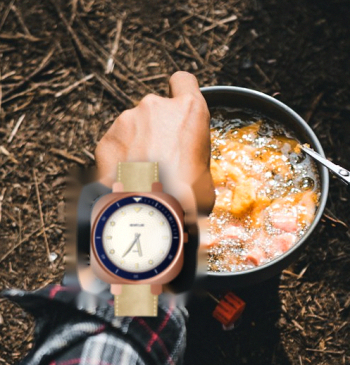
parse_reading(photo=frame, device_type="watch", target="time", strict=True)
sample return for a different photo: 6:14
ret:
5:36
